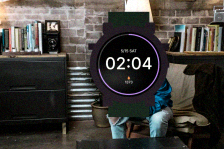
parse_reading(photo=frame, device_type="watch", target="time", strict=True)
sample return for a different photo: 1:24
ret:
2:04
